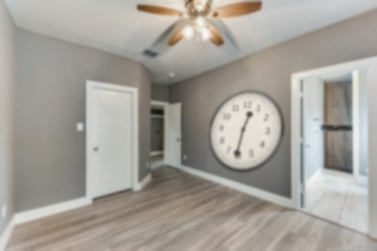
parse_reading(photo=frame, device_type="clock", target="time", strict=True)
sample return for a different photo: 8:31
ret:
12:31
